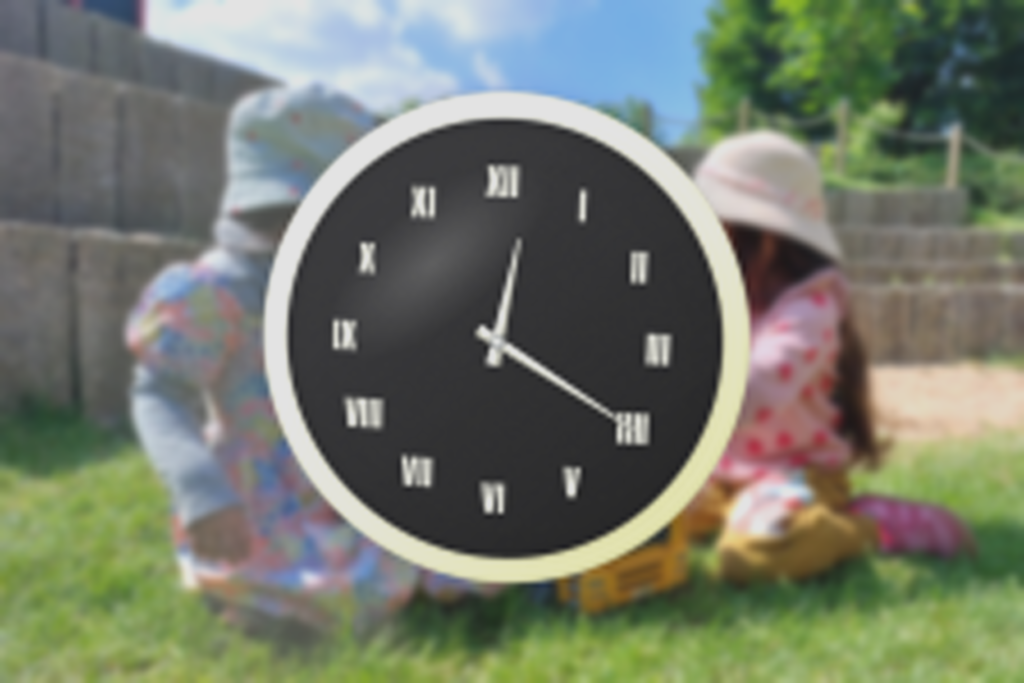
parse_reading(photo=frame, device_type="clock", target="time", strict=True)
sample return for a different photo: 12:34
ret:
12:20
